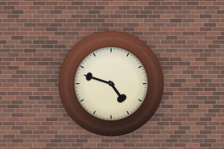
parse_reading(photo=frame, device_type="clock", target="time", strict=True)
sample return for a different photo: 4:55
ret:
4:48
